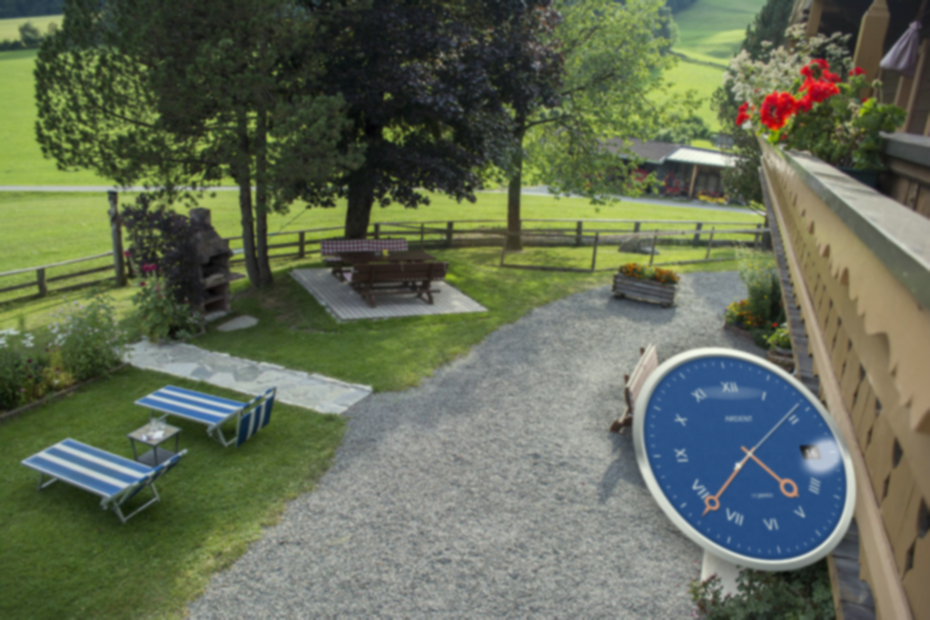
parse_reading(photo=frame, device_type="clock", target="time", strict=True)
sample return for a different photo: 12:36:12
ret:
4:38:09
